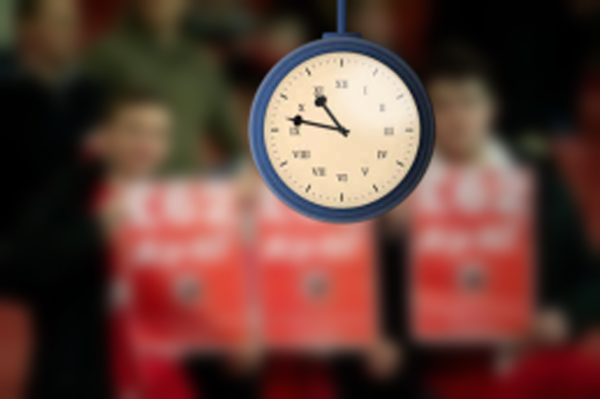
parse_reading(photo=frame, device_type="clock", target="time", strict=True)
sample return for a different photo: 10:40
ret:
10:47
